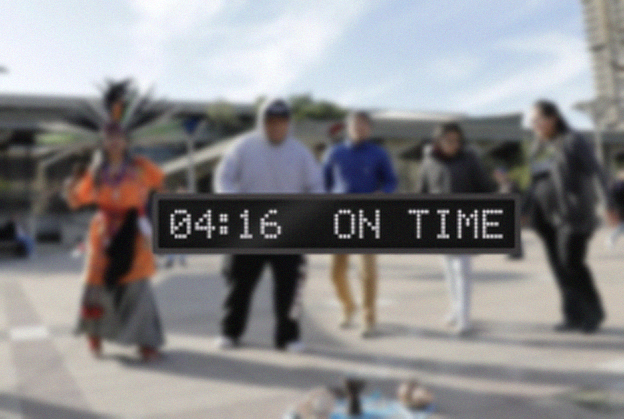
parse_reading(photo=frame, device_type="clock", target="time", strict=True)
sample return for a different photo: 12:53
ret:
4:16
